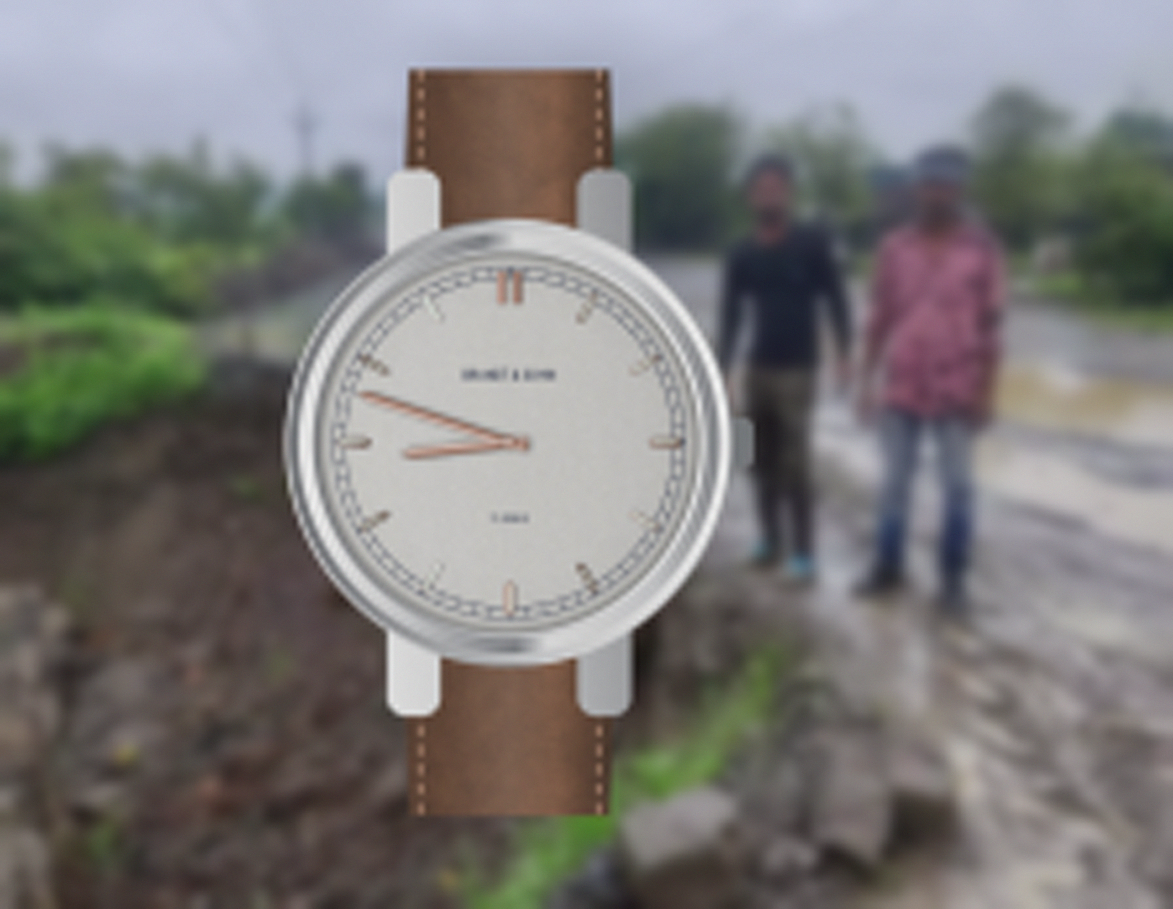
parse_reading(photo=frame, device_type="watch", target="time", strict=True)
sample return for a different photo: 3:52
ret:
8:48
